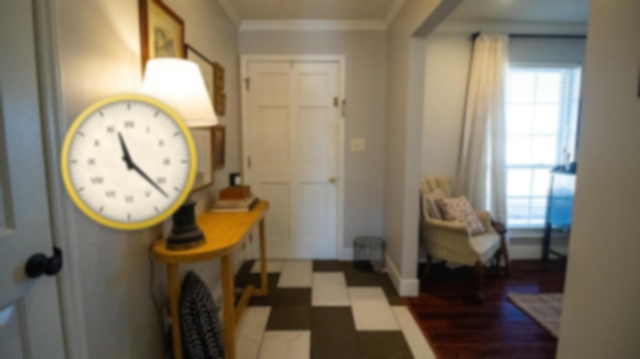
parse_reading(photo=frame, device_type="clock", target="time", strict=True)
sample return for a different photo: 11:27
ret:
11:22
